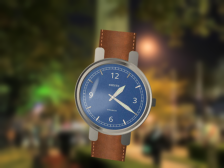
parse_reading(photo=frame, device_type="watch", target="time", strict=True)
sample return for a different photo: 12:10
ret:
1:20
